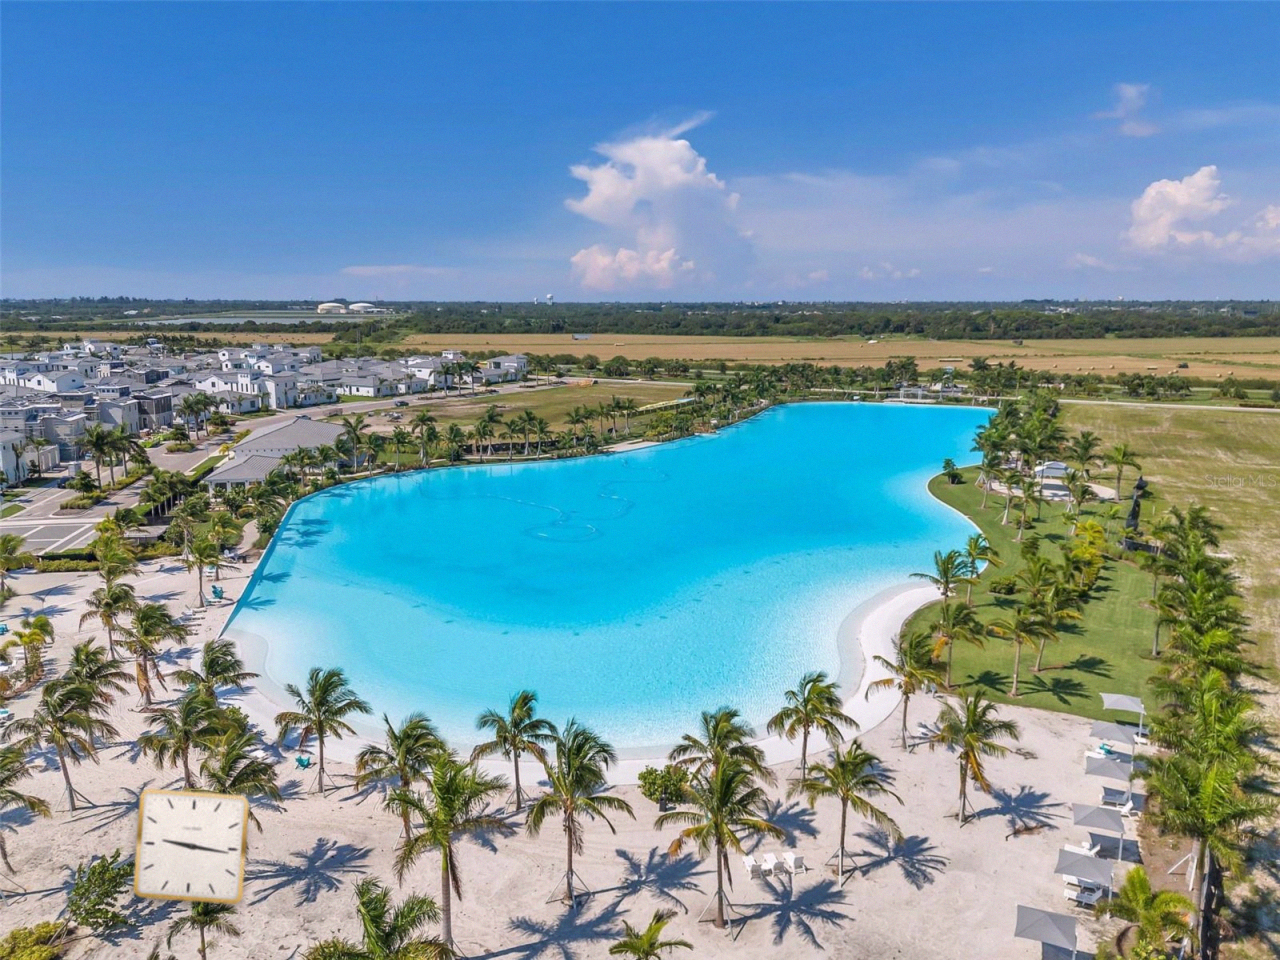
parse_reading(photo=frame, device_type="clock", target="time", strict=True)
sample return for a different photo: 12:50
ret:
9:16
